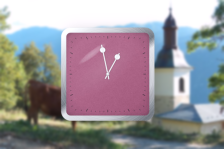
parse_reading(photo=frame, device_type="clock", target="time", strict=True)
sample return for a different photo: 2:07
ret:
12:58
